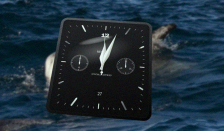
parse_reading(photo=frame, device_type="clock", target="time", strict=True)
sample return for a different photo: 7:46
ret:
12:03
